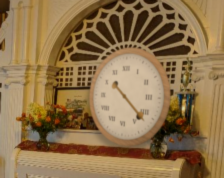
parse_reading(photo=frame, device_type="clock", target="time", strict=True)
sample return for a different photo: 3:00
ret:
10:22
